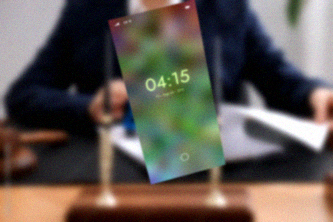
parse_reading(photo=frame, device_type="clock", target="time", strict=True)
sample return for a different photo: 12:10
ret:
4:15
